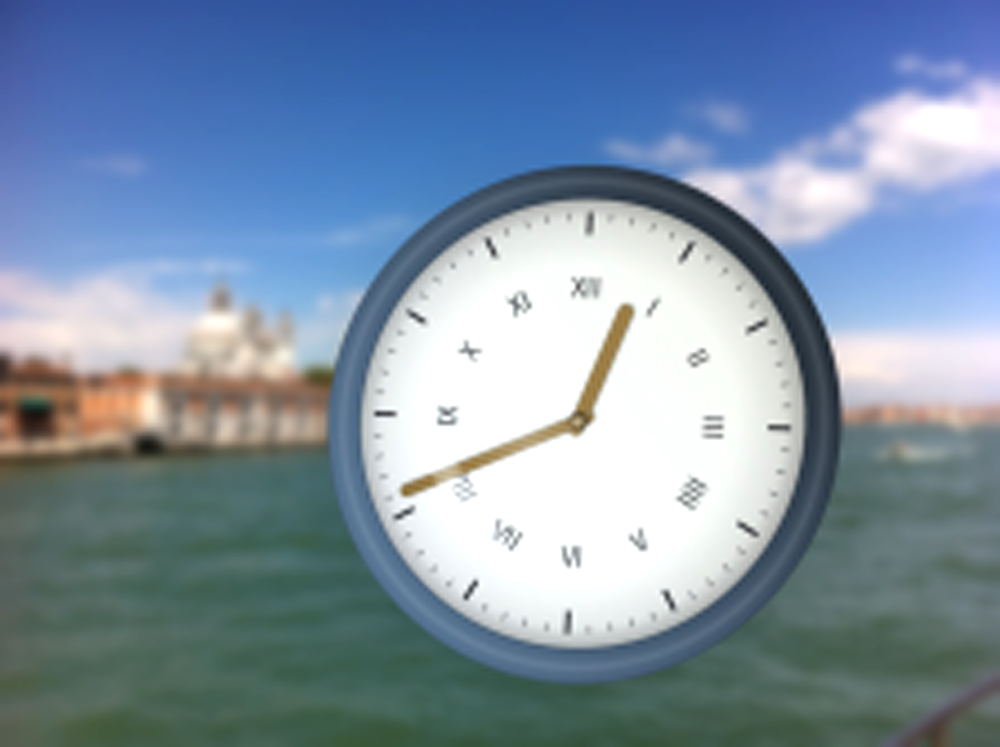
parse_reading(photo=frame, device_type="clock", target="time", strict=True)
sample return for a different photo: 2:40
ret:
12:41
